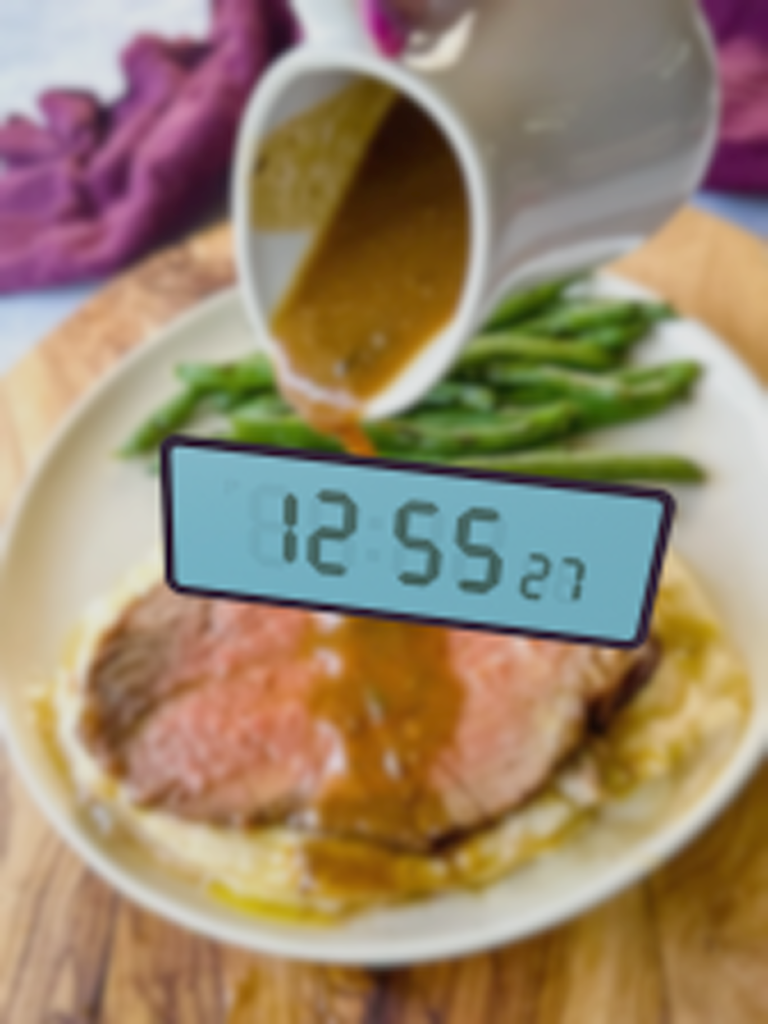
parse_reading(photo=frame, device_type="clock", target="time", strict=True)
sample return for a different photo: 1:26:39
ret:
12:55:27
